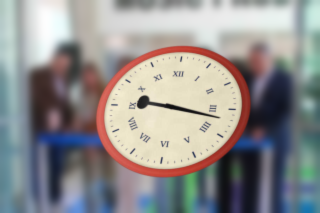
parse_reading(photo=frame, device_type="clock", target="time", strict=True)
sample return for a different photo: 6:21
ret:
9:17
